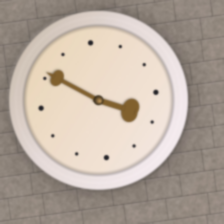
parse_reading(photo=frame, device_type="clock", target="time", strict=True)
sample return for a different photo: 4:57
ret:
3:51
